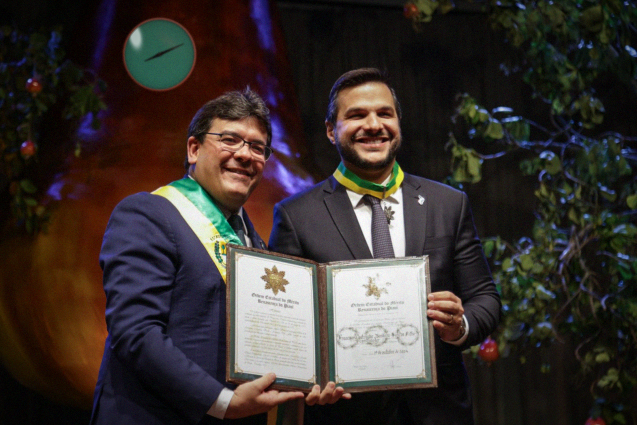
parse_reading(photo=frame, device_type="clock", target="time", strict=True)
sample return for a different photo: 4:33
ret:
8:11
